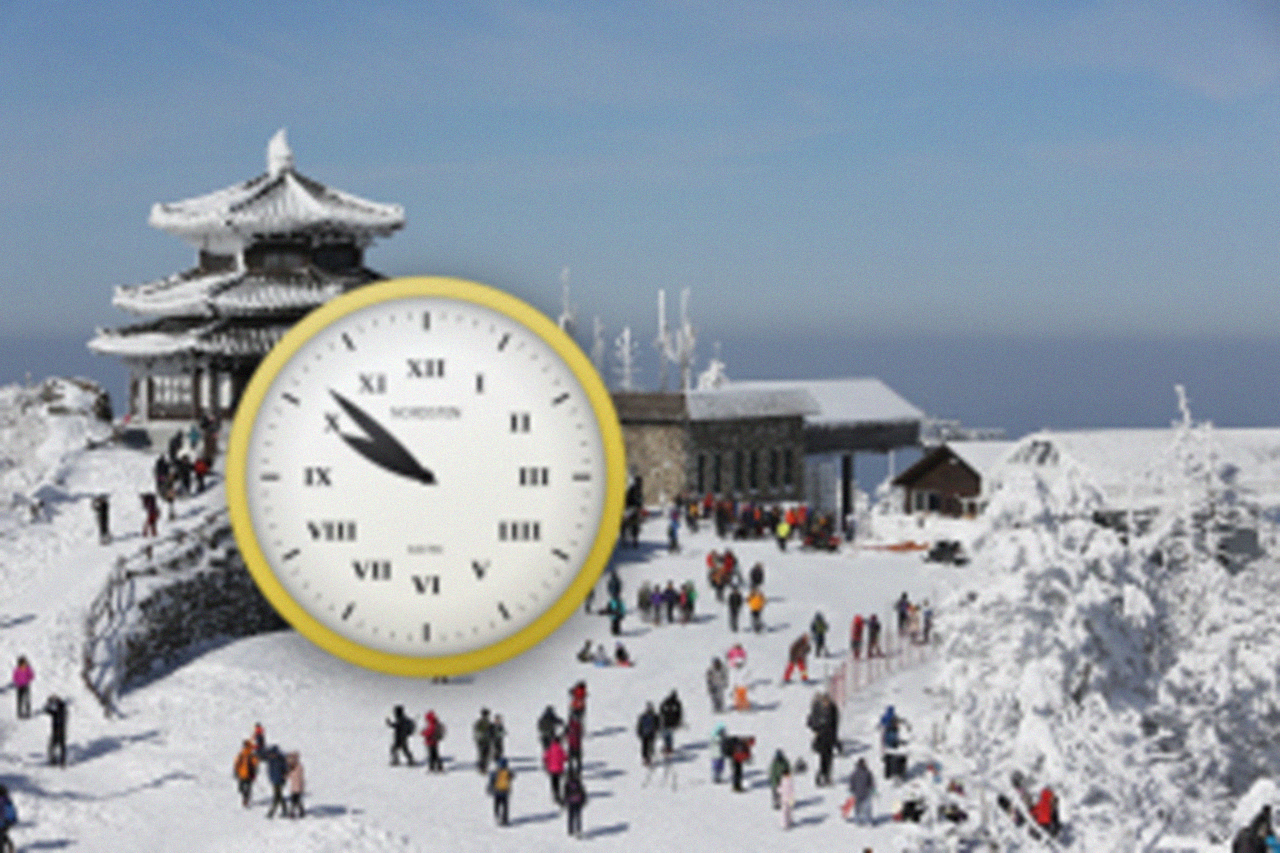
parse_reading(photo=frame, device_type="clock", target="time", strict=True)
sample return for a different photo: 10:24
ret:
9:52
